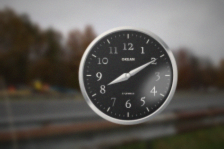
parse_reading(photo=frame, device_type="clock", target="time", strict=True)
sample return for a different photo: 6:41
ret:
8:10
